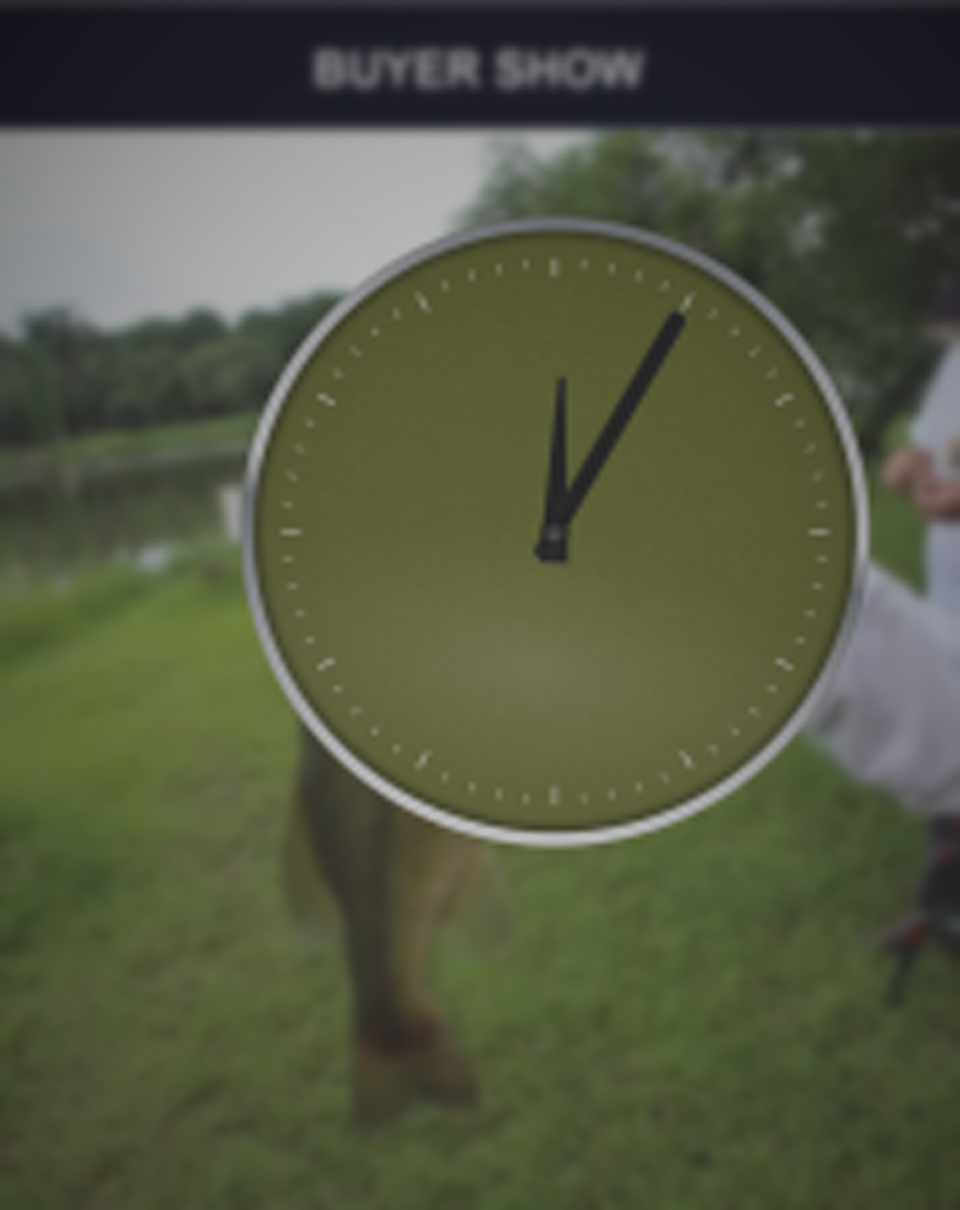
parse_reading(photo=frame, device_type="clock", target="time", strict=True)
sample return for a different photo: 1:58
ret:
12:05
